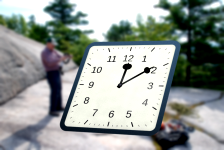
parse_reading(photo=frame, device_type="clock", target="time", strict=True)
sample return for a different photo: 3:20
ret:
12:09
